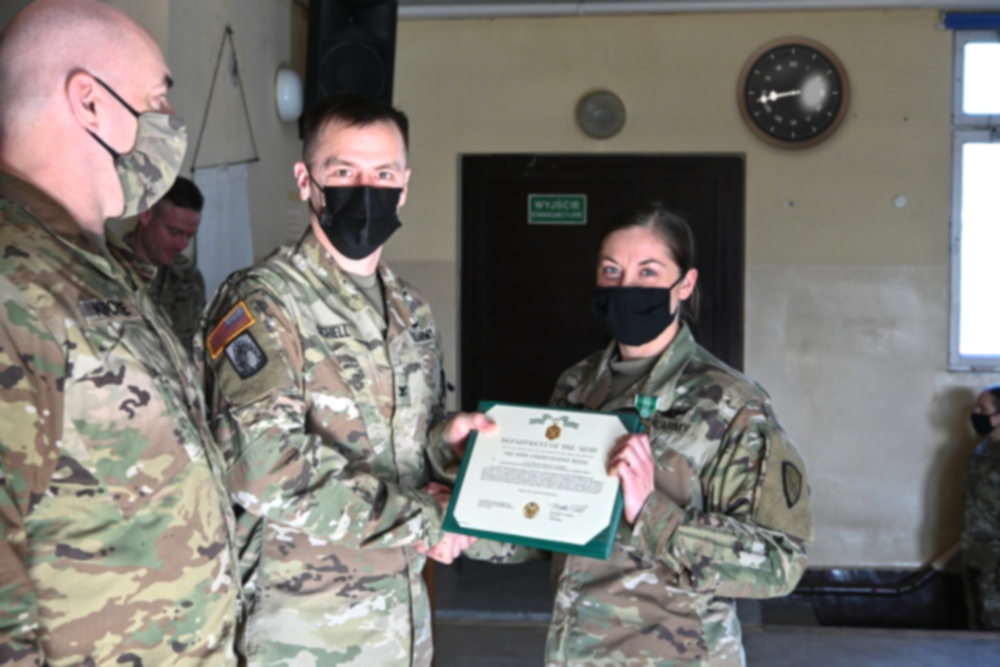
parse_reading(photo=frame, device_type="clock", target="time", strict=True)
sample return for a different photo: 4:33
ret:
8:43
